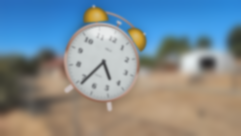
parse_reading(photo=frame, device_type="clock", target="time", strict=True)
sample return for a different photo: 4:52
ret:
4:34
